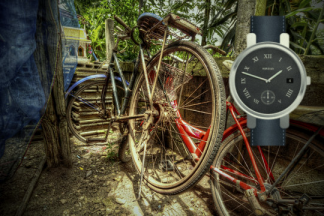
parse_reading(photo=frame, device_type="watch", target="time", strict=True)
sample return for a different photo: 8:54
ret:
1:48
